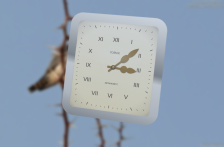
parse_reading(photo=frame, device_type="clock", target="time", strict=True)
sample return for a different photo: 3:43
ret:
3:08
